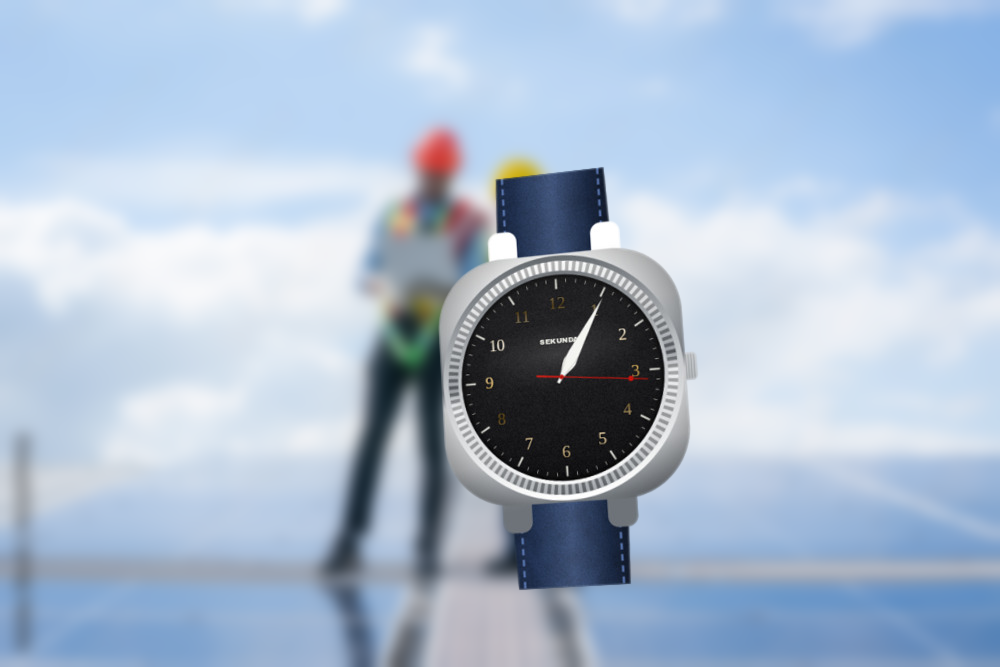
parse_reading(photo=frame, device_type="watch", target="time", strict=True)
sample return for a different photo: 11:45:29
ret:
1:05:16
